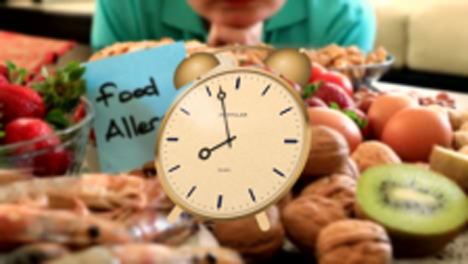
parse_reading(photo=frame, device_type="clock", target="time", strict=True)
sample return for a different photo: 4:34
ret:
7:57
